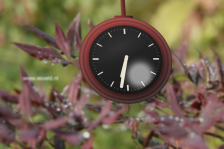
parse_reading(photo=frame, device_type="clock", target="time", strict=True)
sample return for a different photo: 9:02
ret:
6:32
